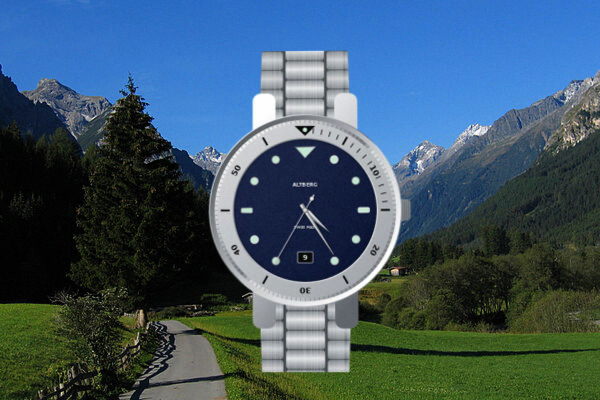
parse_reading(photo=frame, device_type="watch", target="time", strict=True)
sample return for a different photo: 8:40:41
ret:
4:24:35
